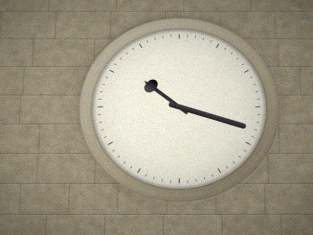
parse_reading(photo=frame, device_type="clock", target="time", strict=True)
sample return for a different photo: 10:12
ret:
10:18
